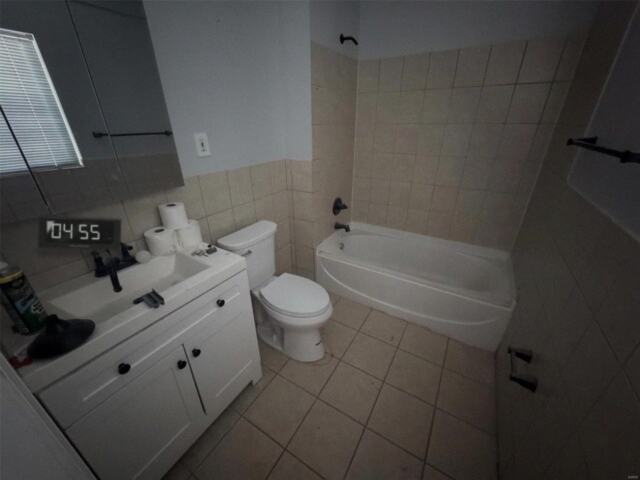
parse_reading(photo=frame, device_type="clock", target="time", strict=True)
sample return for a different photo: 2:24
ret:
4:55
